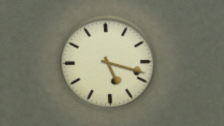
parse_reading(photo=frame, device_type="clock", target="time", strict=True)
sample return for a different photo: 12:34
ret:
5:18
